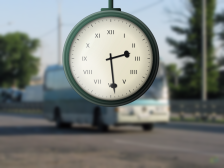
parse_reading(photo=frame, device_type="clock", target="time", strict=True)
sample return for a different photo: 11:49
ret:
2:29
